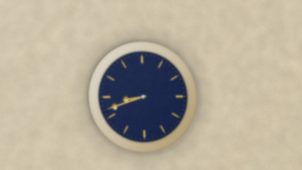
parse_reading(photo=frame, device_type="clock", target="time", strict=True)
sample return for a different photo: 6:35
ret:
8:42
